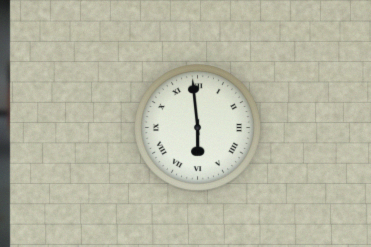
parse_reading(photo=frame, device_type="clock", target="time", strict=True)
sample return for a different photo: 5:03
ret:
5:59
